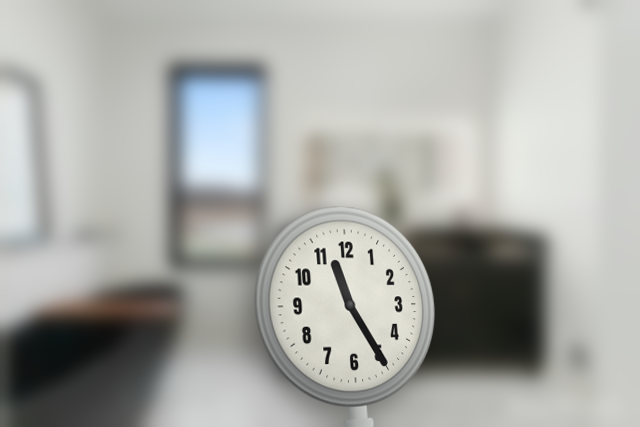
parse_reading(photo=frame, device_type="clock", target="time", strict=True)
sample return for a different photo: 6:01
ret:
11:25
